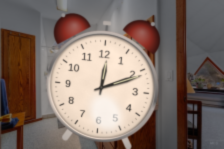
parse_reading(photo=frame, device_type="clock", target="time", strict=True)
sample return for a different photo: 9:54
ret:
12:11
